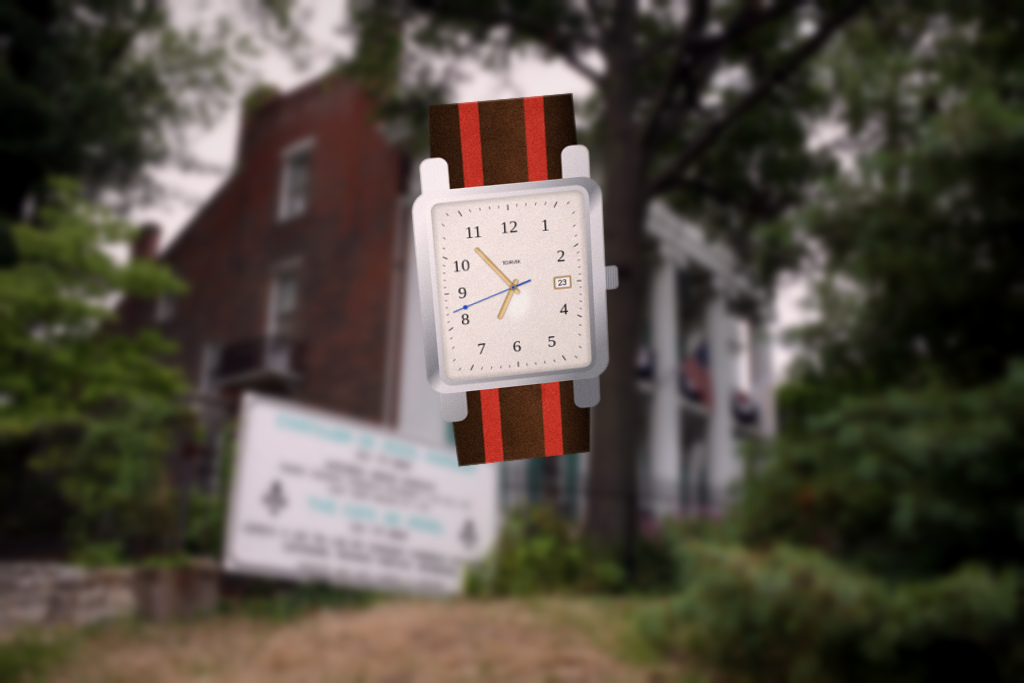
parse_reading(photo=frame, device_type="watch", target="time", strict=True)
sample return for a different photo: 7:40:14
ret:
6:53:42
